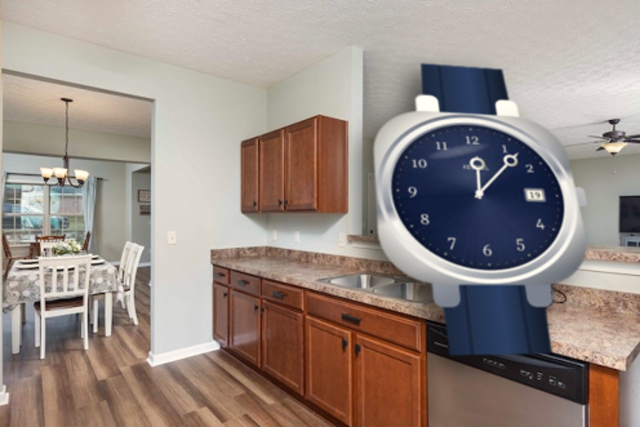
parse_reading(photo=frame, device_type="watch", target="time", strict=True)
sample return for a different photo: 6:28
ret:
12:07
